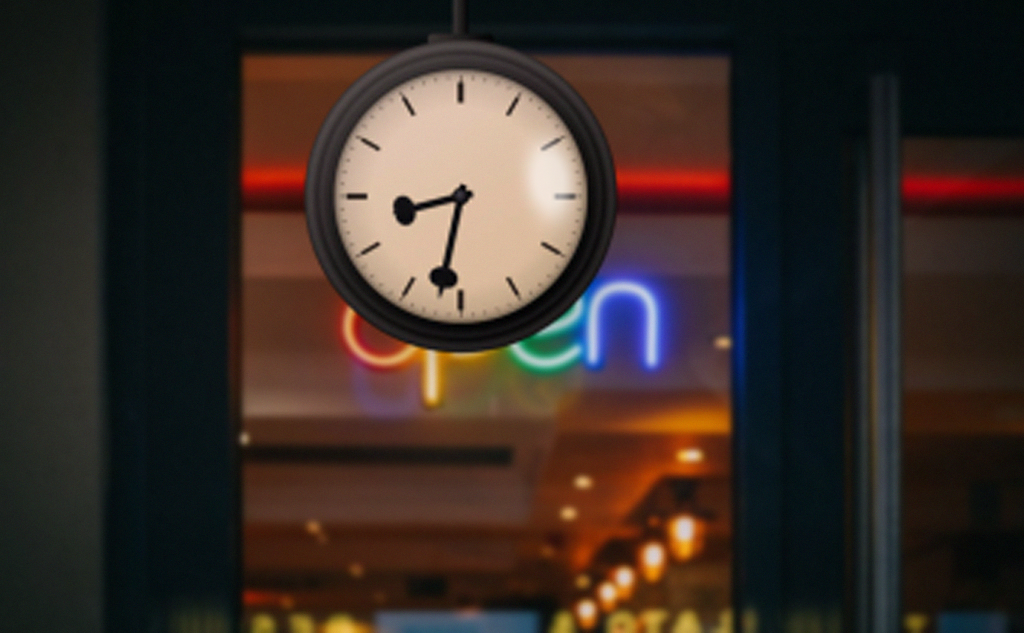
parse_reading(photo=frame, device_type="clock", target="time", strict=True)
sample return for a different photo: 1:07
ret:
8:32
